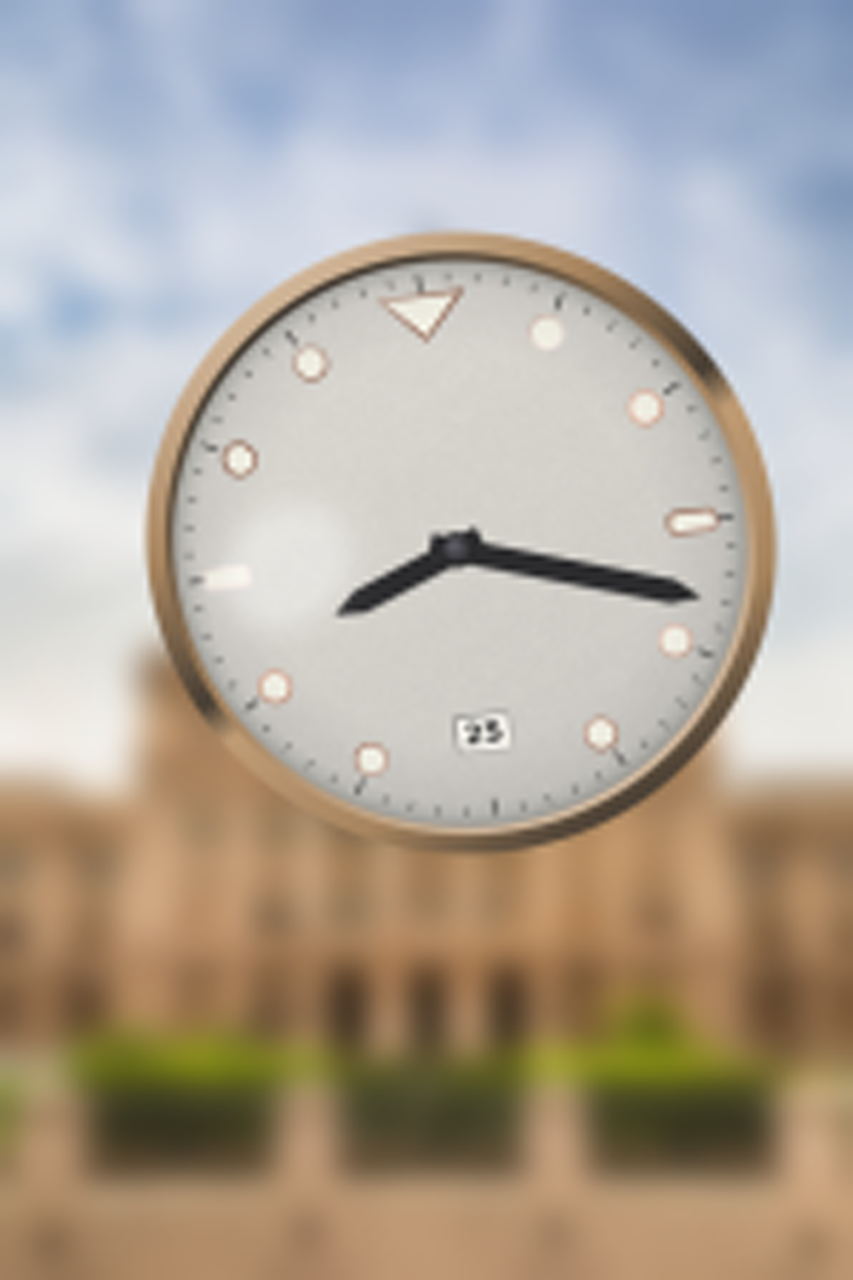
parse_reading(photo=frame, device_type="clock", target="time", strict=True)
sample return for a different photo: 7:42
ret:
8:18
